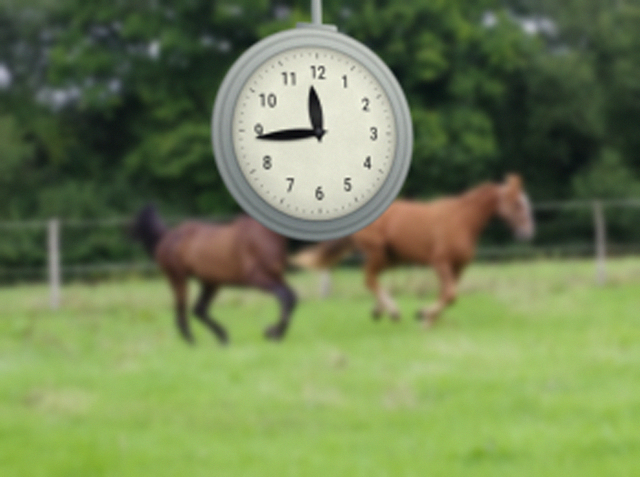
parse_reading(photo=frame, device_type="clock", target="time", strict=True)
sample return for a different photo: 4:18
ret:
11:44
